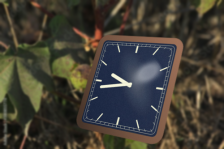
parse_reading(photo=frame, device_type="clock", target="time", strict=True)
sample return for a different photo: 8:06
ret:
9:43
